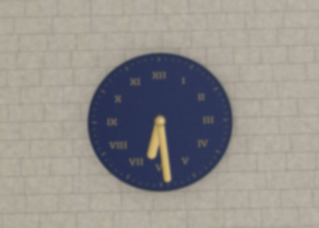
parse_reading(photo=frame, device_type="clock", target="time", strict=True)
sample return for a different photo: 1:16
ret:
6:29
